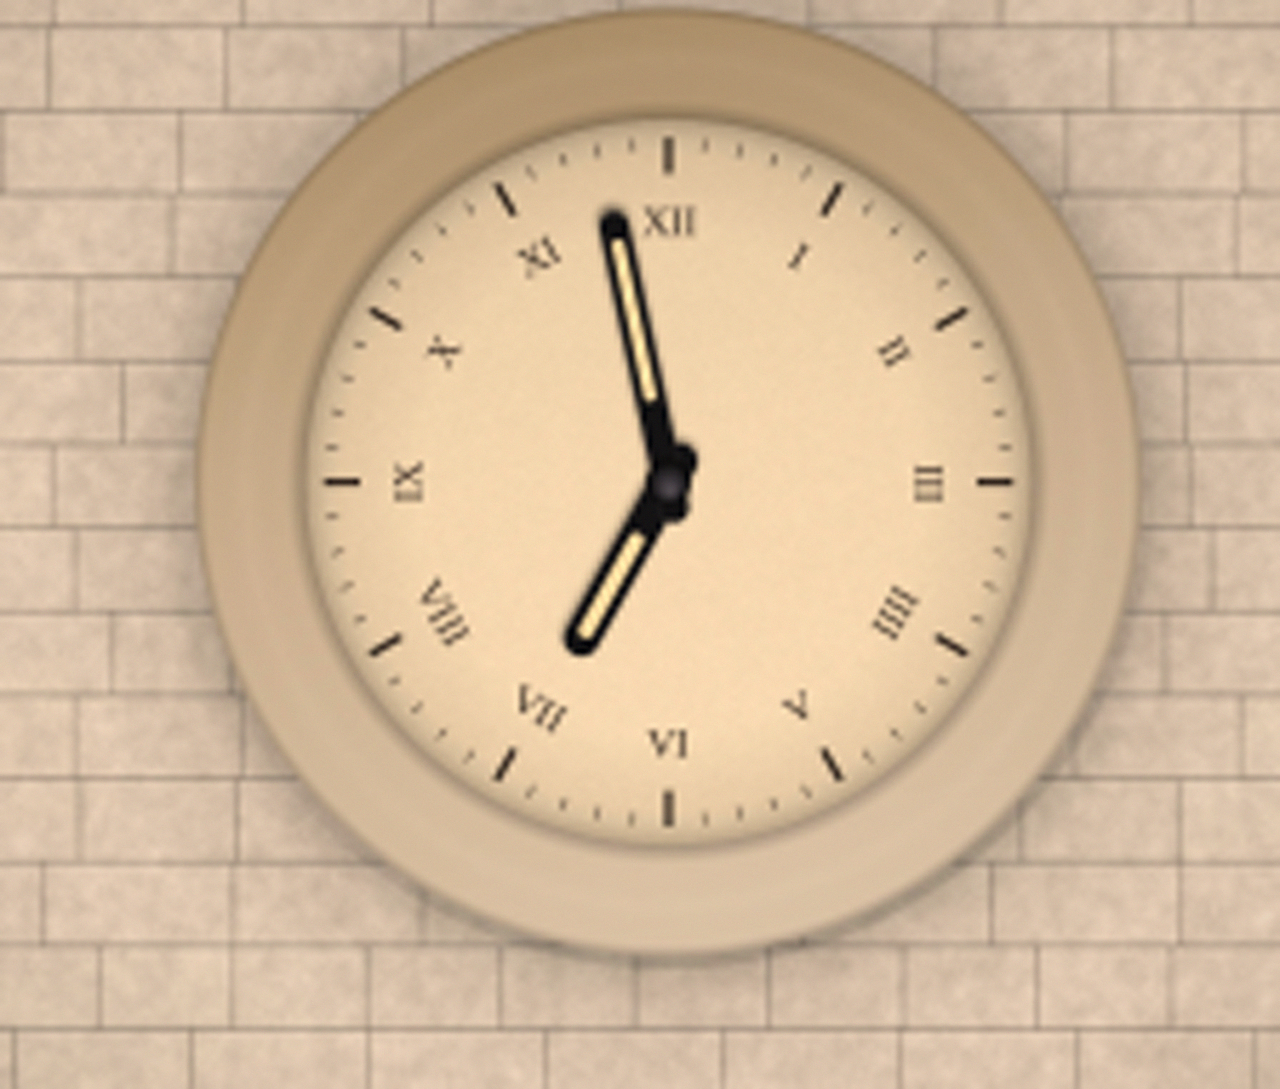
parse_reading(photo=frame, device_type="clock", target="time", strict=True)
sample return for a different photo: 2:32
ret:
6:58
